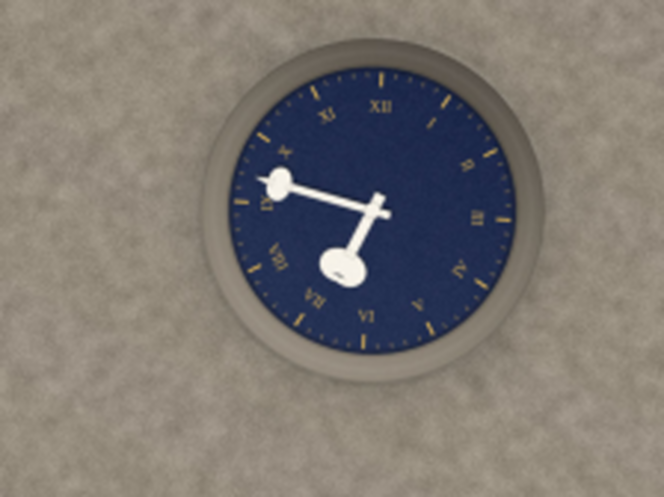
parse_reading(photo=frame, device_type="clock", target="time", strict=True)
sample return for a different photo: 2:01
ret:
6:47
